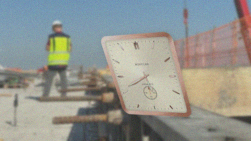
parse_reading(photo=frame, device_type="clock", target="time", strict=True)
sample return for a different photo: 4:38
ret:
5:41
